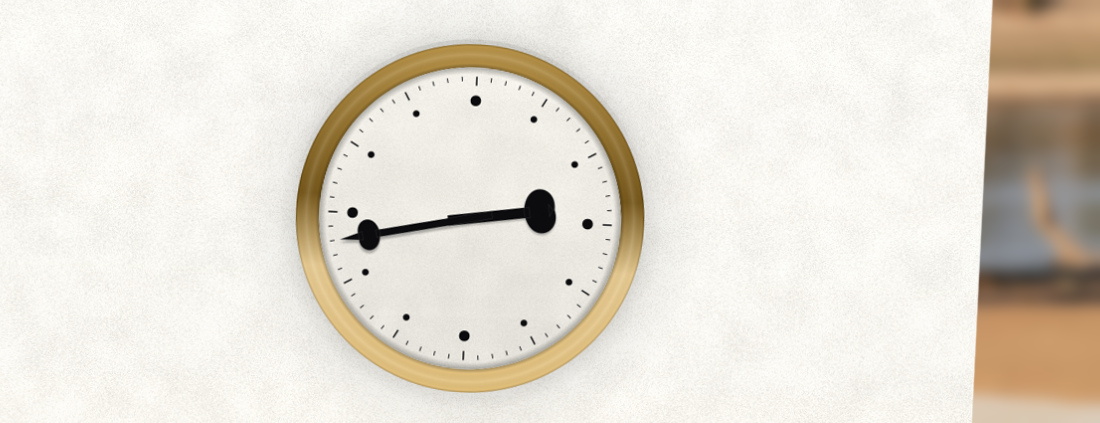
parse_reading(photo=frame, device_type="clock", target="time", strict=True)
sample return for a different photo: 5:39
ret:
2:43
